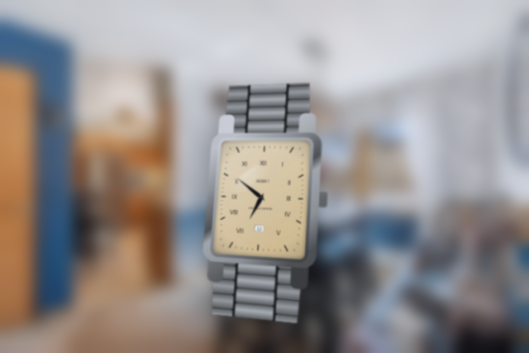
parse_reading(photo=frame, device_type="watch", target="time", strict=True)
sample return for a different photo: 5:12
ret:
6:51
